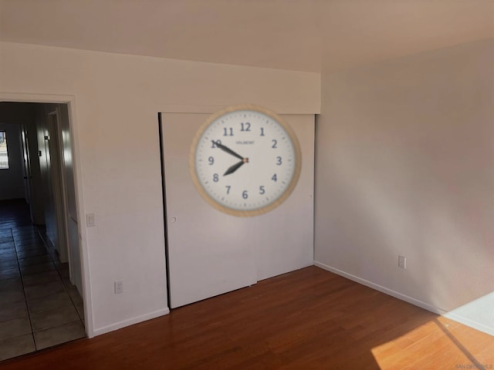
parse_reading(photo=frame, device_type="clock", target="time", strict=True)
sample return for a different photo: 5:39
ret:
7:50
